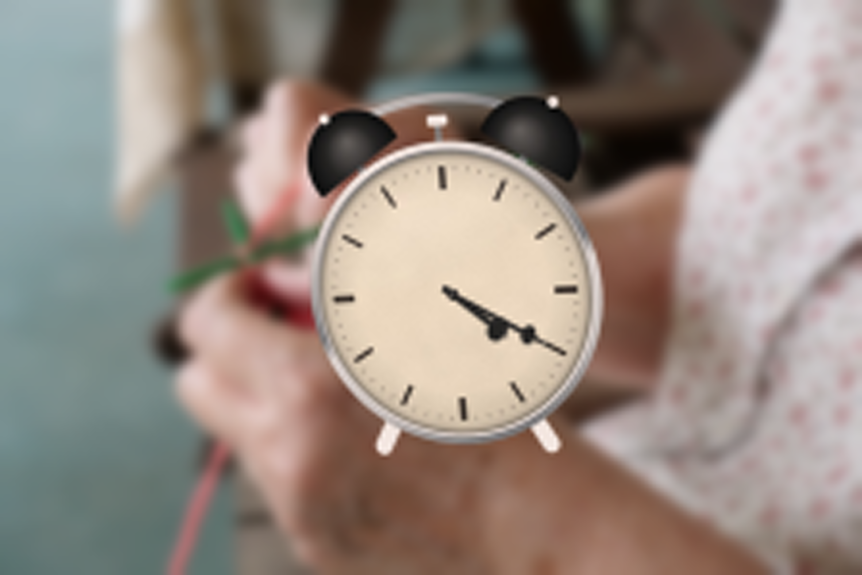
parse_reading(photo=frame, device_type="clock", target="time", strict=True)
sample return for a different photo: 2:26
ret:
4:20
